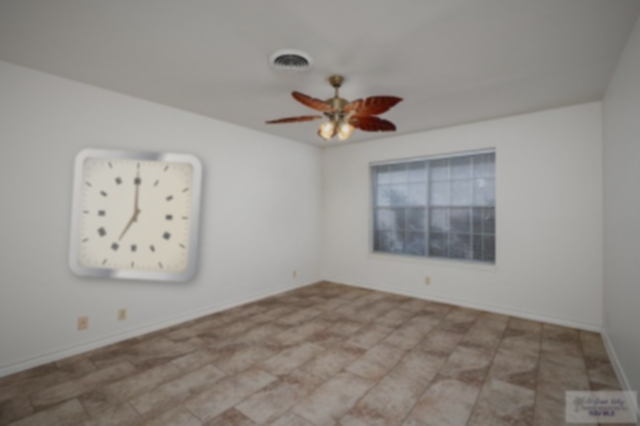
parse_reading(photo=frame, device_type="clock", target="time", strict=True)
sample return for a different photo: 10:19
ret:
7:00
